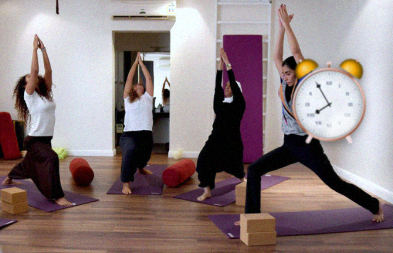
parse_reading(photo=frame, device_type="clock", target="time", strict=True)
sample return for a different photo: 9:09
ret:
7:55
